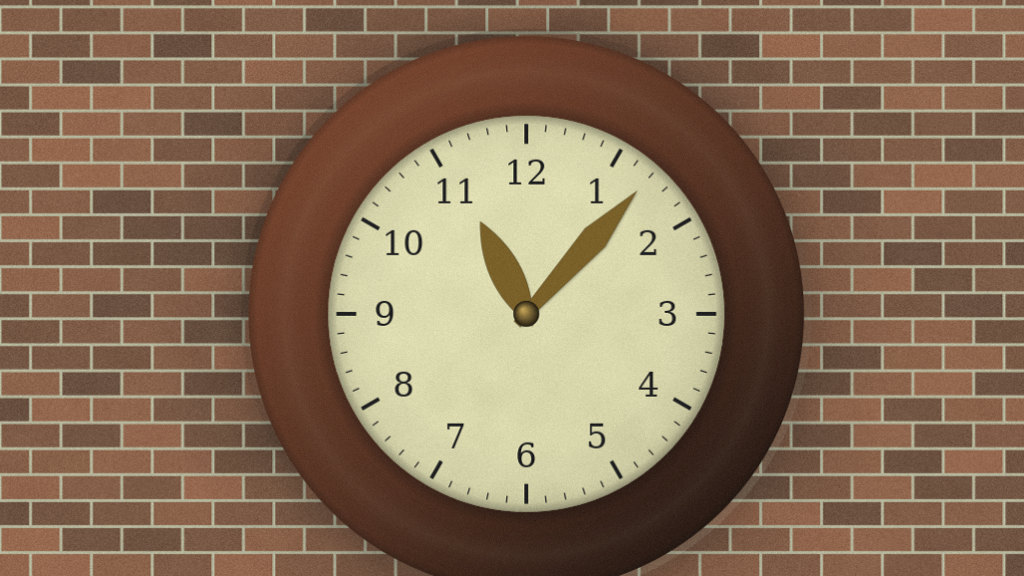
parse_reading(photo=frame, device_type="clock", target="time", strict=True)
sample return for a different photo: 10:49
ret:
11:07
